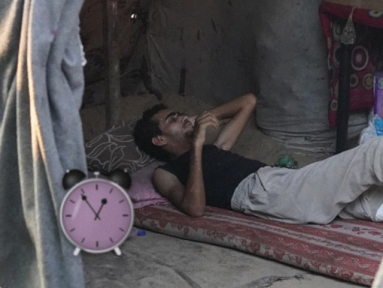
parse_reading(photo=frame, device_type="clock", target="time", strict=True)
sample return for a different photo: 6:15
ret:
12:54
